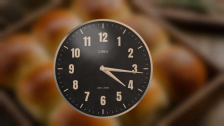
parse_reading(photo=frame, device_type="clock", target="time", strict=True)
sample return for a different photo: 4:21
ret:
4:16
